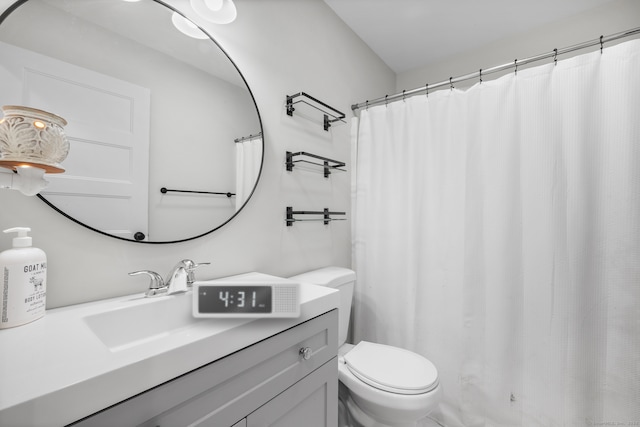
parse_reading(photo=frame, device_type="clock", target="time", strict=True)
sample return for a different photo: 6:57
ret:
4:31
